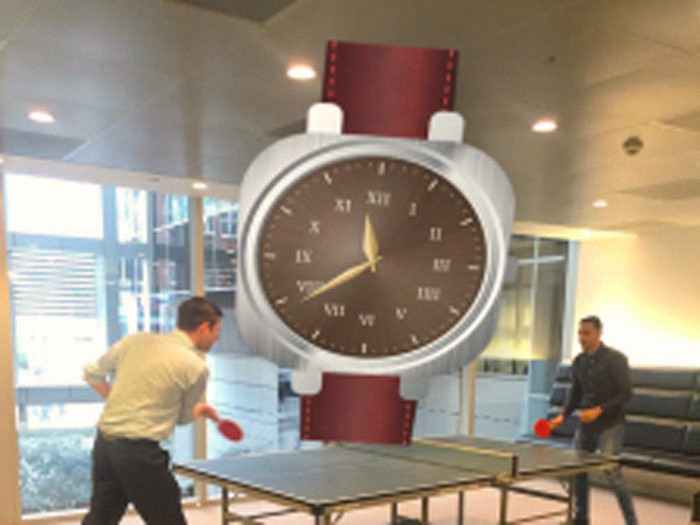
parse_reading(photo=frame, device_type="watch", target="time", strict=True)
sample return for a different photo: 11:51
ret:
11:39
